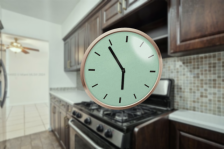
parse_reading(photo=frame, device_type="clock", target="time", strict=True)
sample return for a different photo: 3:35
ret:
5:54
